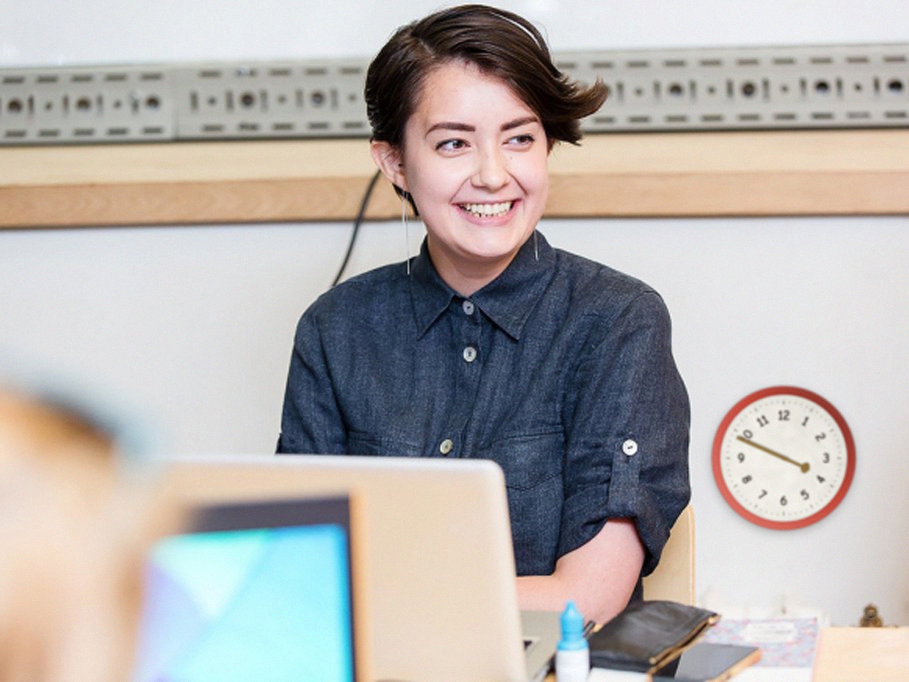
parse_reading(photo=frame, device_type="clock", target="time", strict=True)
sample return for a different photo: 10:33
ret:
3:49
